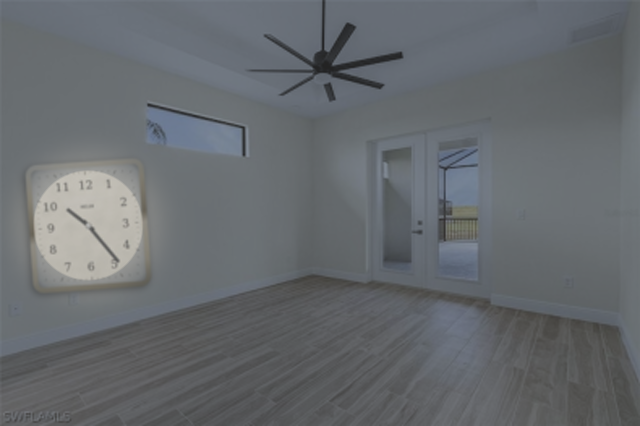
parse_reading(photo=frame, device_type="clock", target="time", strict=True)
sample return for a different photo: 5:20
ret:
10:24
